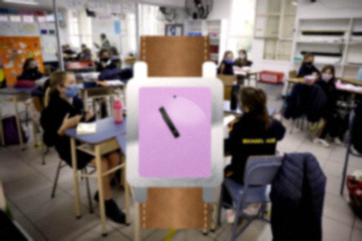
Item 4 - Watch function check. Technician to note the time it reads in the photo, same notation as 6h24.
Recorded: 10h55
